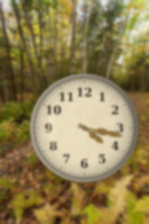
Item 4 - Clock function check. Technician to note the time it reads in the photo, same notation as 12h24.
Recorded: 4h17
